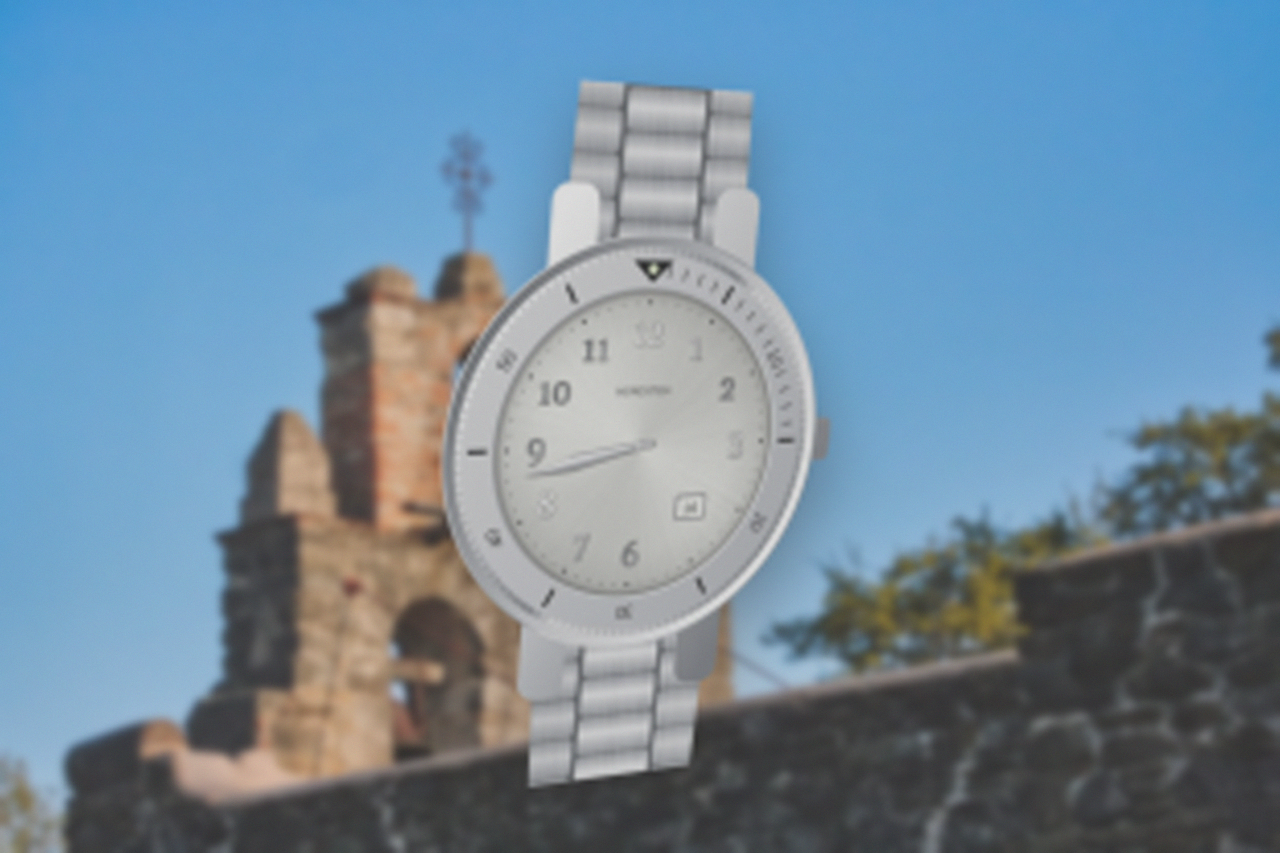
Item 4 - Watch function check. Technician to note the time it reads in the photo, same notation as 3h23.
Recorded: 8h43
